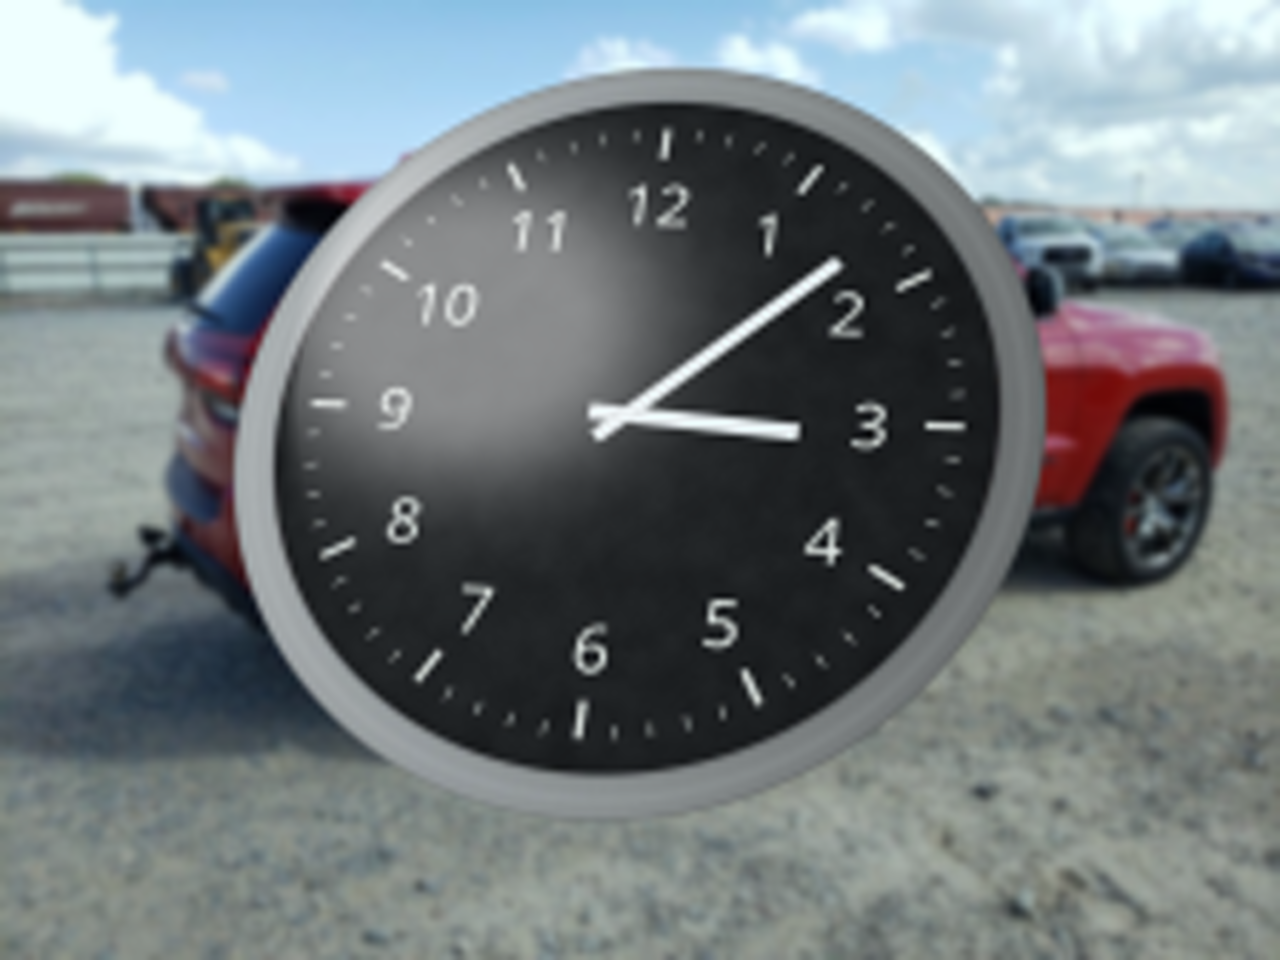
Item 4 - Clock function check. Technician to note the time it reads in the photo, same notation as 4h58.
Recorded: 3h08
